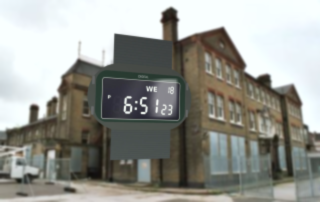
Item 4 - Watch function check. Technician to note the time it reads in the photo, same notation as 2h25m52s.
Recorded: 6h51m23s
